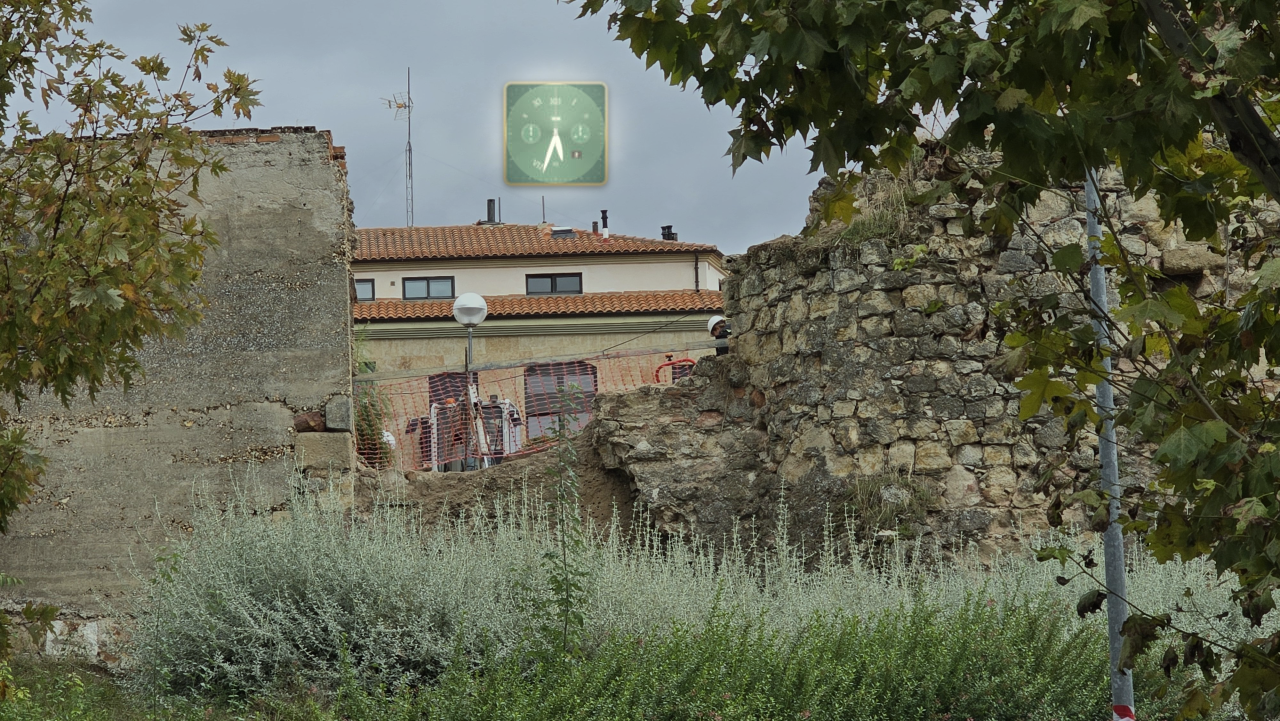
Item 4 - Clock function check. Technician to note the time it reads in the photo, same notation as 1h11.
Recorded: 5h33
